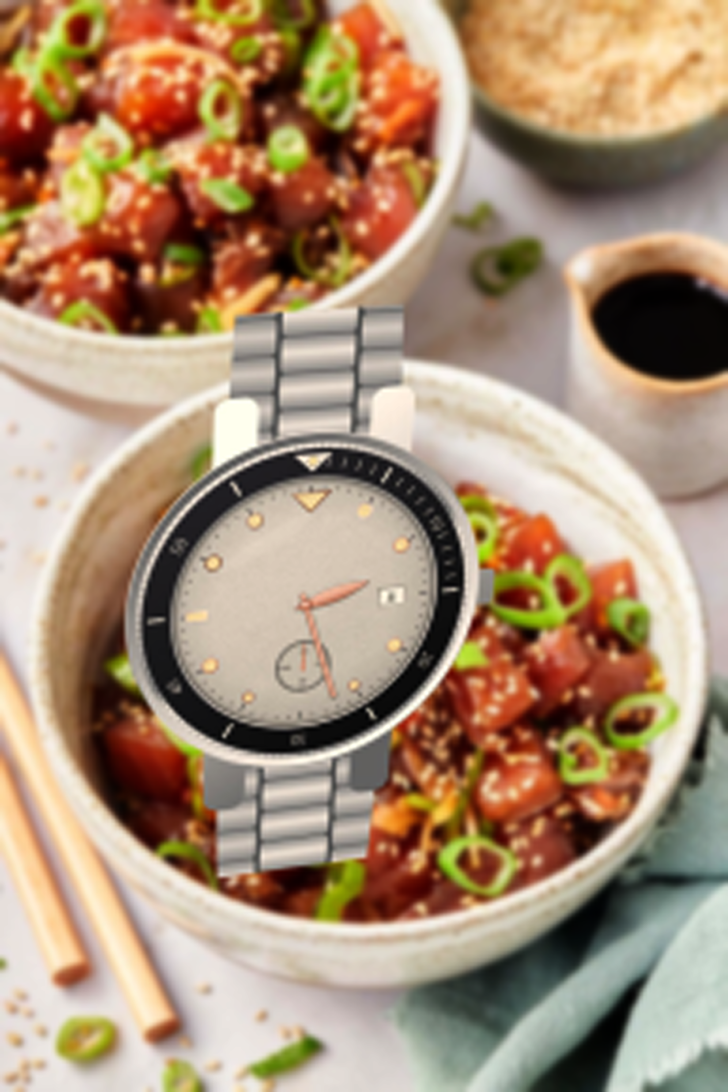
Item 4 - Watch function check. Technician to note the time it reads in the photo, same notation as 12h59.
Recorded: 2h27
